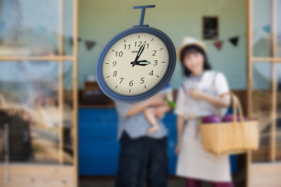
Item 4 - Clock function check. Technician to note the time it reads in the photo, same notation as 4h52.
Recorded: 3h03
